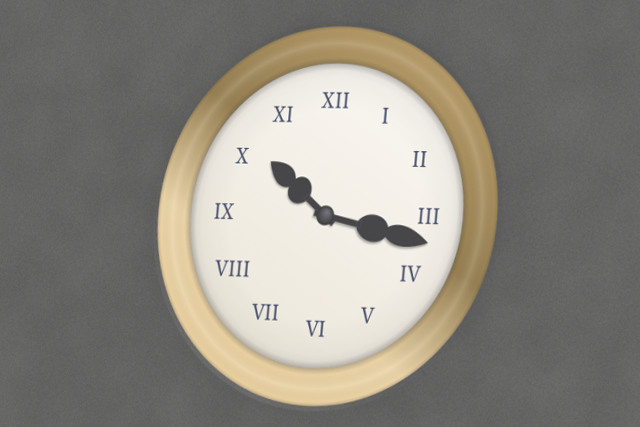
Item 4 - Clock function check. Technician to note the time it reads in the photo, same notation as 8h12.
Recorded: 10h17
